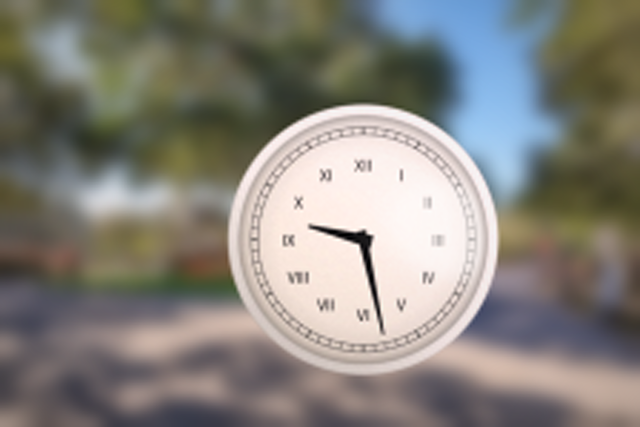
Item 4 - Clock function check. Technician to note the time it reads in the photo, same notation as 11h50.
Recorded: 9h28
